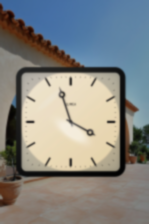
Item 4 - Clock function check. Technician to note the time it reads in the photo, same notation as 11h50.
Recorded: 3h57
